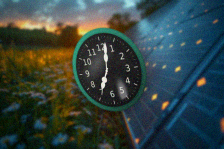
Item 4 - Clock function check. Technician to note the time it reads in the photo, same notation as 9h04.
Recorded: 7h02
